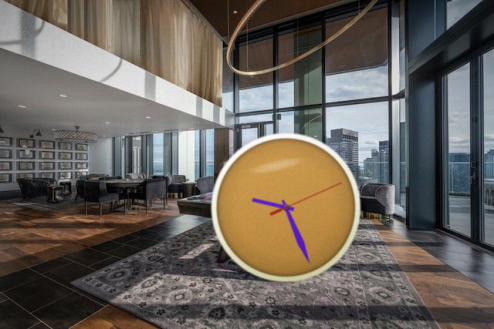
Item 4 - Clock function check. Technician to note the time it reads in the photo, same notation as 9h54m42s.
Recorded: 9h26m11s
